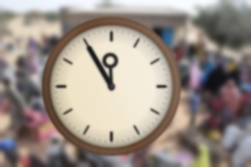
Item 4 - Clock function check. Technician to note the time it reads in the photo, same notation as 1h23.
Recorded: 11h55
